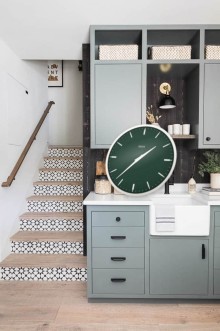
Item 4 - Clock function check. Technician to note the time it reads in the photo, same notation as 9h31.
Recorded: 1h37
